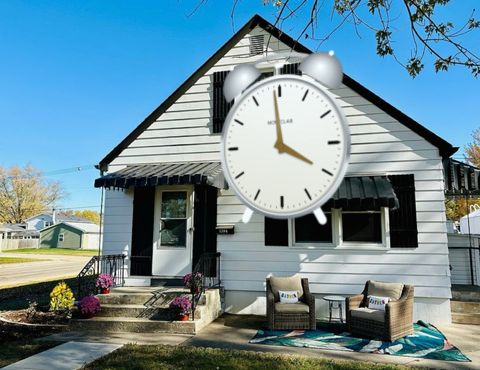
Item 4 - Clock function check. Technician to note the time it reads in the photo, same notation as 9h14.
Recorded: 3h59
